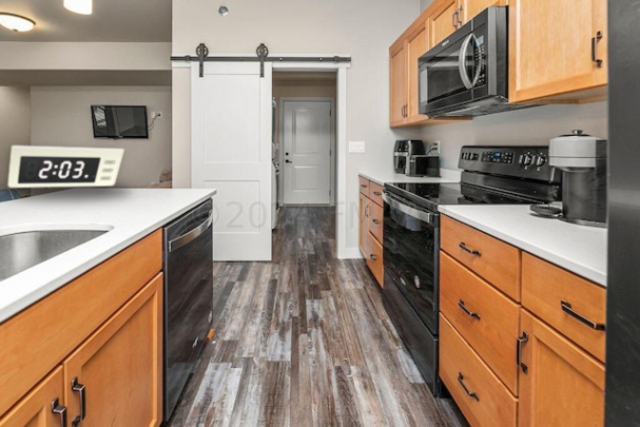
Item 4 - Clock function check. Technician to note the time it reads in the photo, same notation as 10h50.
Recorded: 2h03
